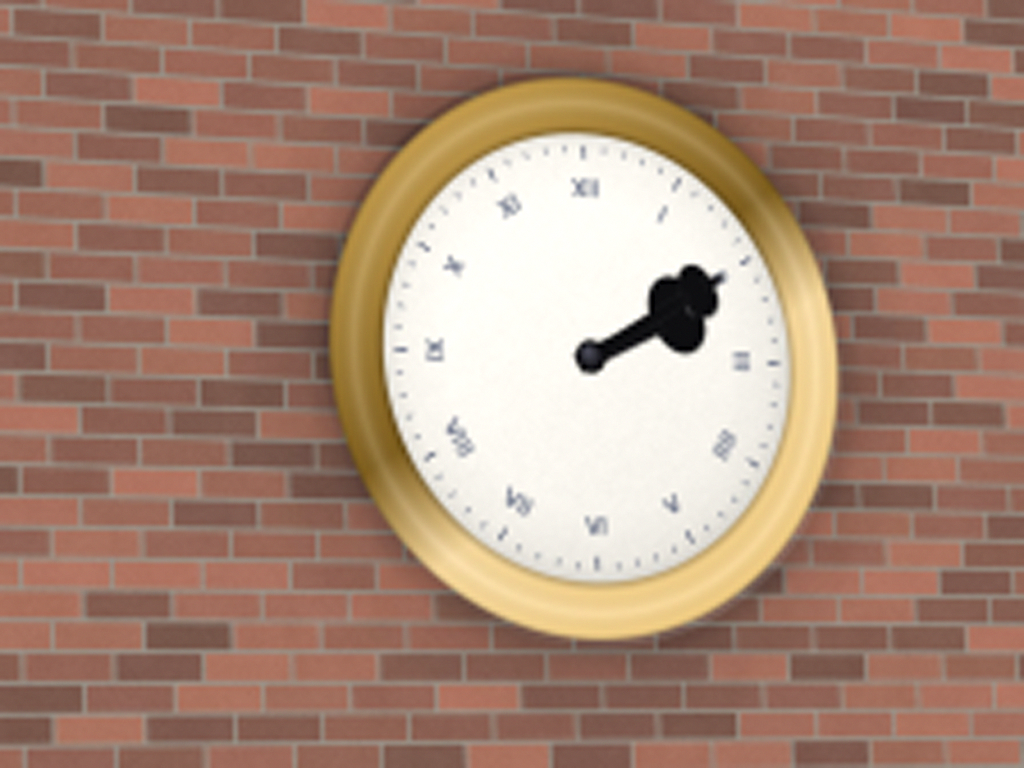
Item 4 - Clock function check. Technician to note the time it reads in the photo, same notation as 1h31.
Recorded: 2h10
